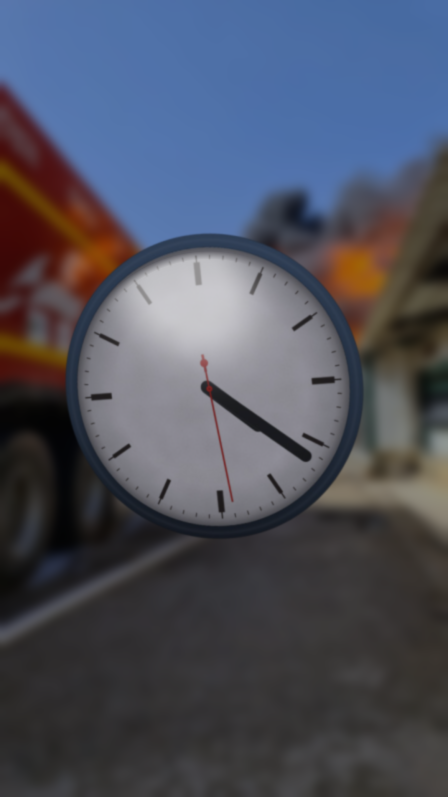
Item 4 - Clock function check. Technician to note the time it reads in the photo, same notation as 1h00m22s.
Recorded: 4h21m29s
